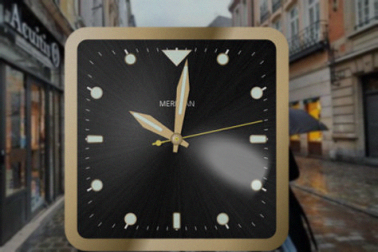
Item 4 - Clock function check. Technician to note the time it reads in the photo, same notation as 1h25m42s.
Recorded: 10h01m13s
